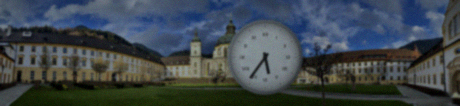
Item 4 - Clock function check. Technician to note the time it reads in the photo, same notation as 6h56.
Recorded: 5h36
